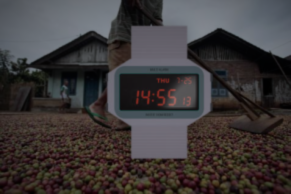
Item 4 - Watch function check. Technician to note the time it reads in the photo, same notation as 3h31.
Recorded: 14h55
